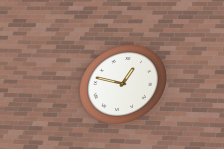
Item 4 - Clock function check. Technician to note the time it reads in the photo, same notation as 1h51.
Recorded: 12h47
